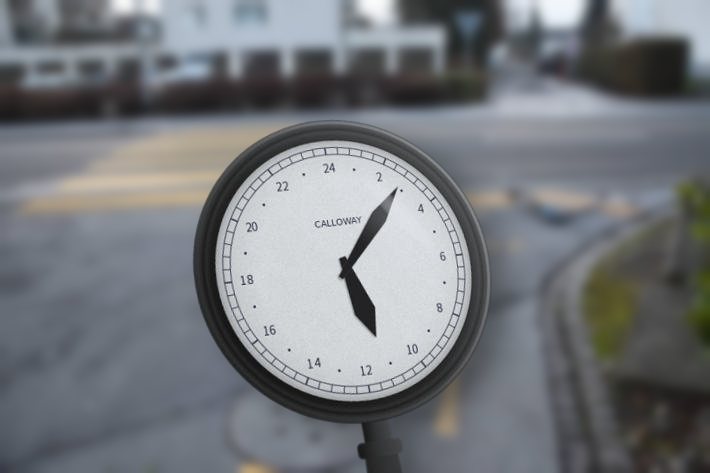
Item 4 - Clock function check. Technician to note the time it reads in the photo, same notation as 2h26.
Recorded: 11h07
